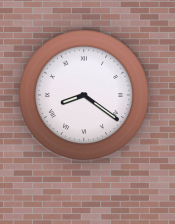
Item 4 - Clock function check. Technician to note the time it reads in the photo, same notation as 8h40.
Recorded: 8h21
